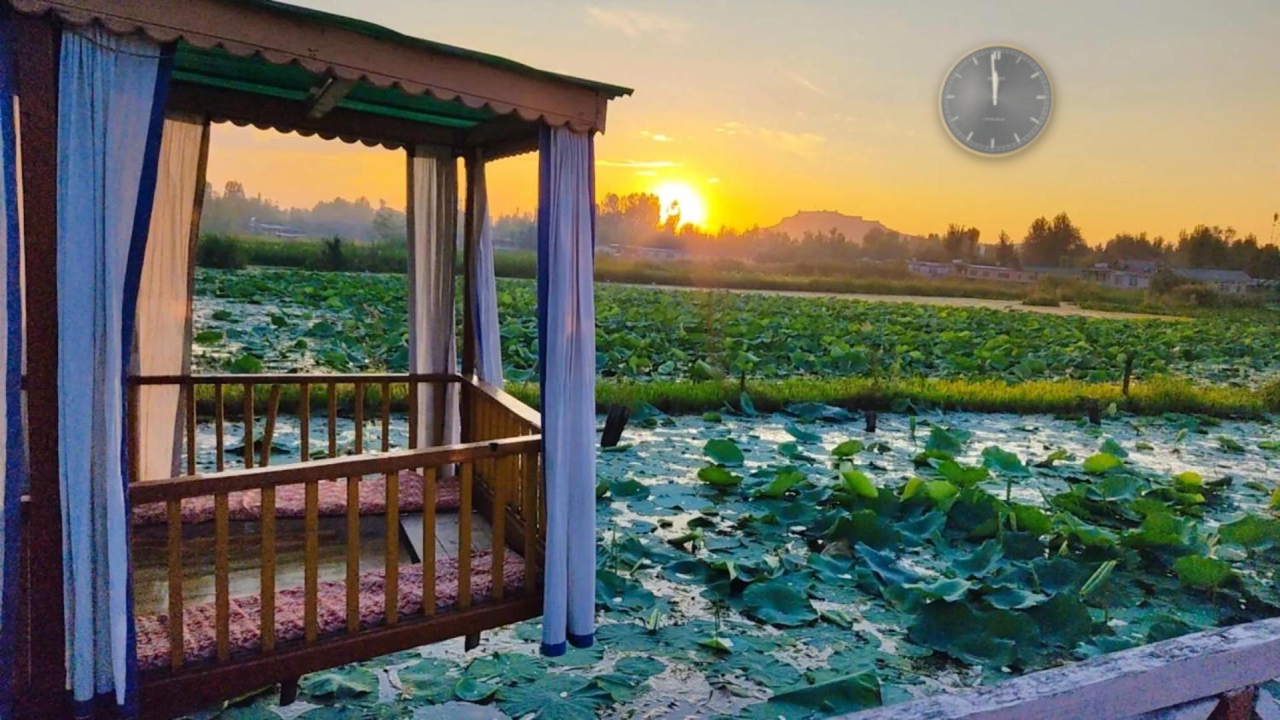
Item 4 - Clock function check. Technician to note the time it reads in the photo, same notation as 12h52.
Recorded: 11h59
